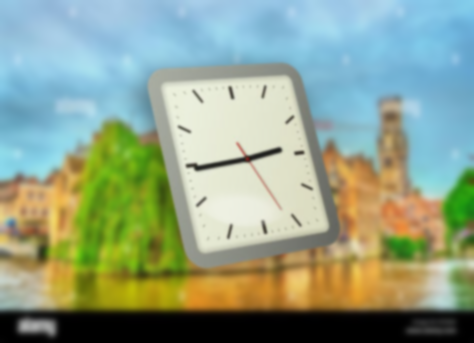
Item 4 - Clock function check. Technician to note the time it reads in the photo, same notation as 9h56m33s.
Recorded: 2h44m26s
